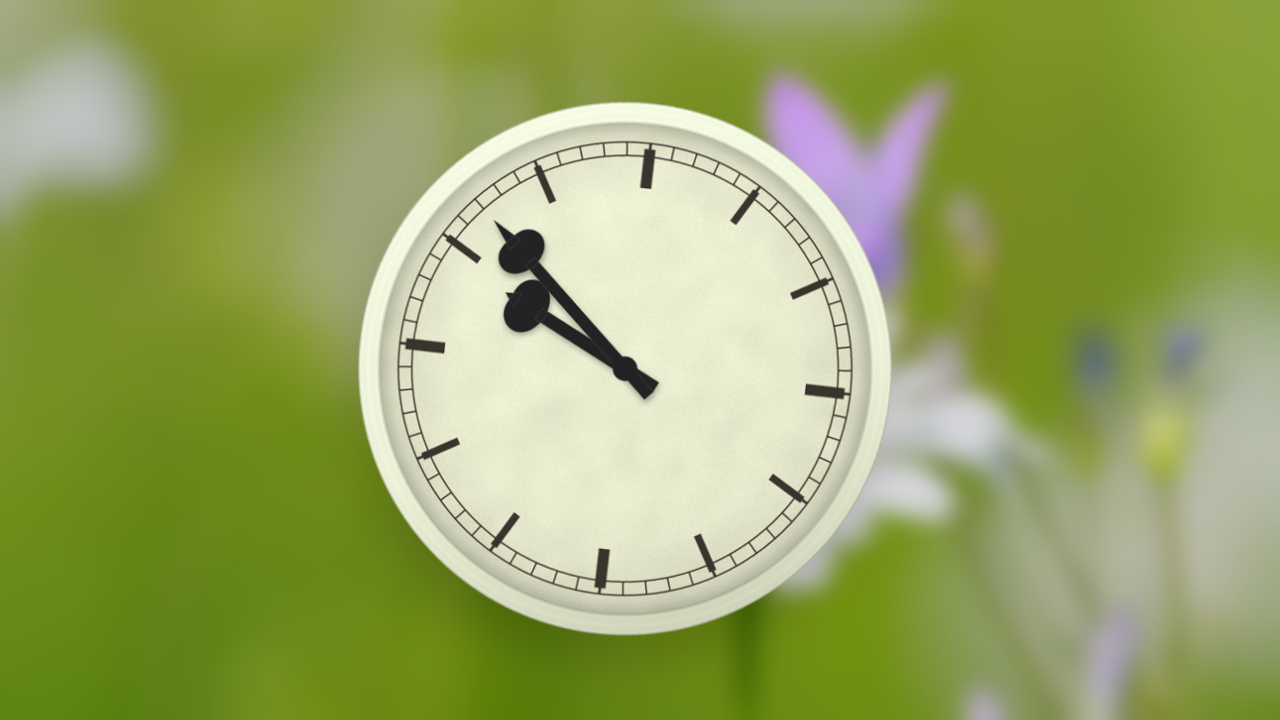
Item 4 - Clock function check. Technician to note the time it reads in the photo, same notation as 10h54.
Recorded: 9h52
